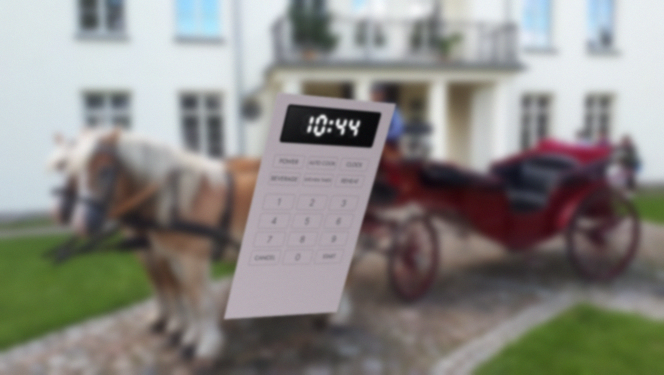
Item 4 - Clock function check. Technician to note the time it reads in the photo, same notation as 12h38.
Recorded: 10h44
